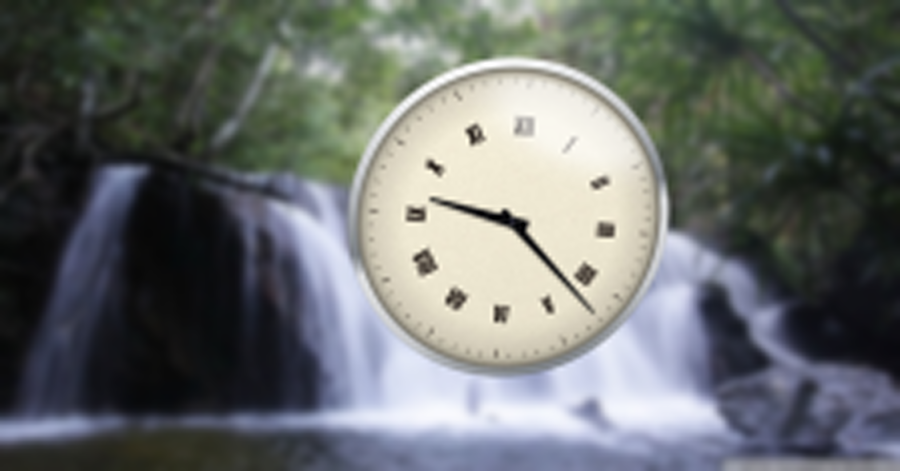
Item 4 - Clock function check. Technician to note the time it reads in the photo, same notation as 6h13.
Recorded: 9h22
